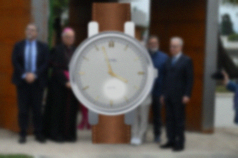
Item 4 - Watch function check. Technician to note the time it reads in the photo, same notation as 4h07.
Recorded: 3h57
